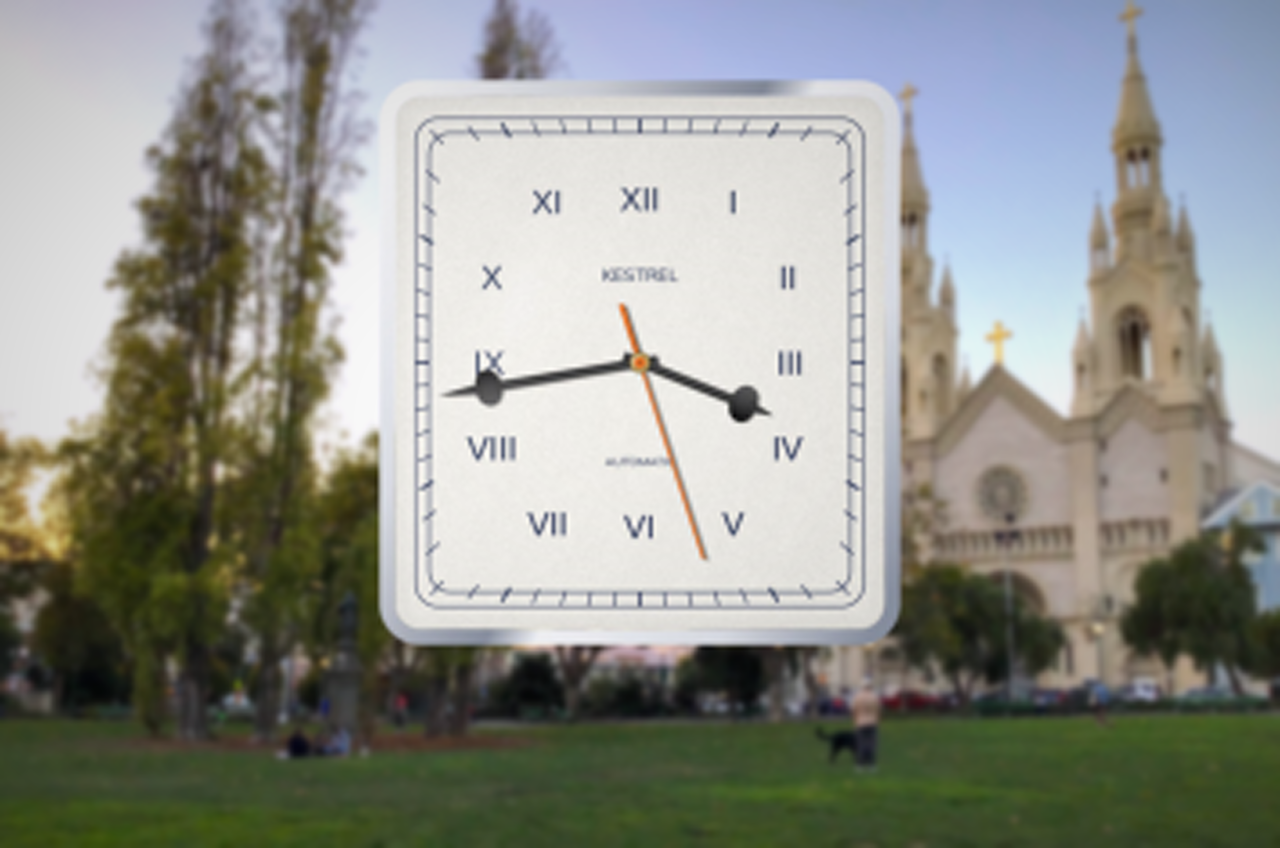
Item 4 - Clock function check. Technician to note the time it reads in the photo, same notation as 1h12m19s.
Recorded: 3h43m27s
